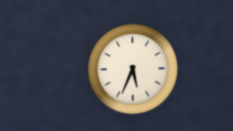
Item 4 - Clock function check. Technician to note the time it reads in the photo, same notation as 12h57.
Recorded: 5h34
